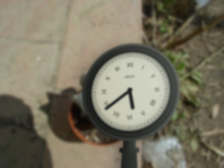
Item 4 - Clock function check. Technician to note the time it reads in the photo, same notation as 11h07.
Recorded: 5h39
